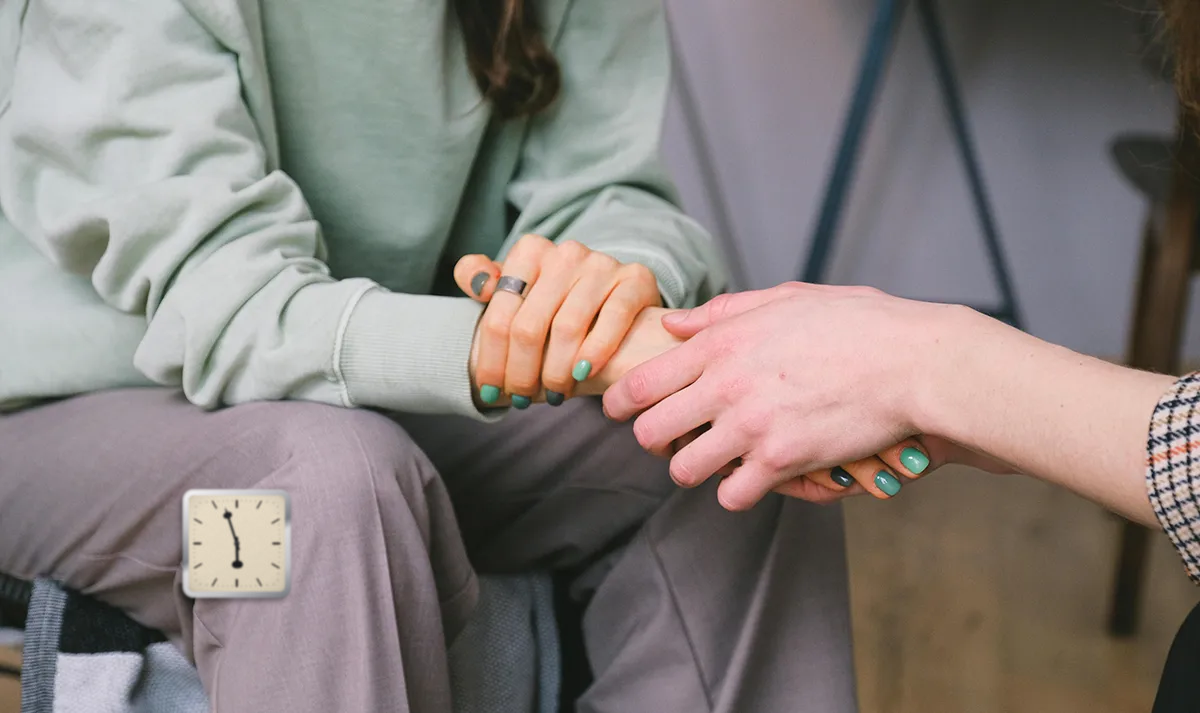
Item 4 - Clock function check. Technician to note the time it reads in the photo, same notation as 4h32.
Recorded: 5h57
